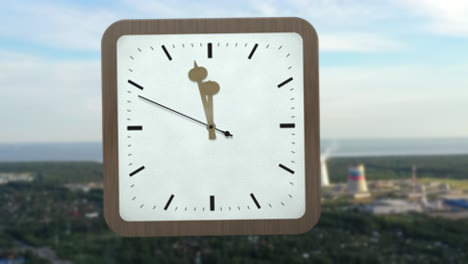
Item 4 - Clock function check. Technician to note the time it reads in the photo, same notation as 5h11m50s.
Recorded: 11h57m49s
